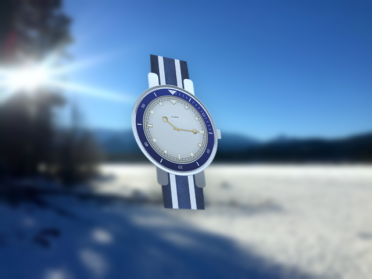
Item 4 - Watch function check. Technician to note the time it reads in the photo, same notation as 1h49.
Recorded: 10h15
